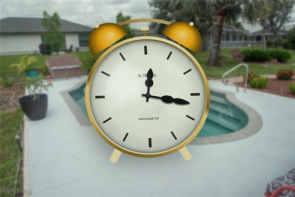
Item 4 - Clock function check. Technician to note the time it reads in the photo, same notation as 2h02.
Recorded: 12h17
